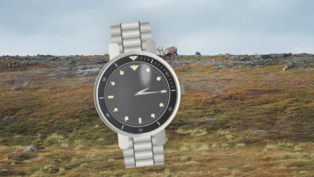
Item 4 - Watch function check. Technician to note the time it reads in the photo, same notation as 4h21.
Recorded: 2h15
